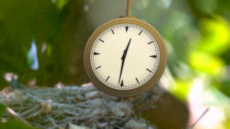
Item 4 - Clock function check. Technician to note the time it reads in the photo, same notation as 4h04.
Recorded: 12h31
